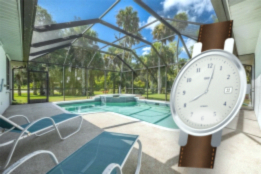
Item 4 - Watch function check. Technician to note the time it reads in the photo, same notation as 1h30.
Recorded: 8h02
